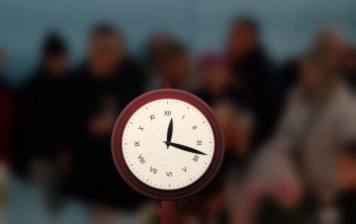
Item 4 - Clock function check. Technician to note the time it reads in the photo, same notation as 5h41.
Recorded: 12h18
